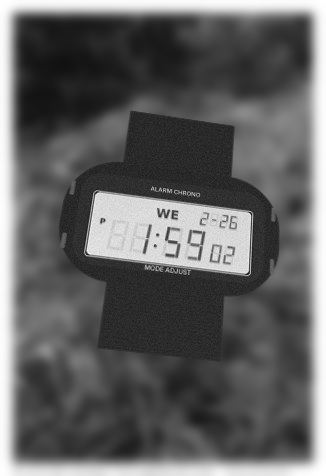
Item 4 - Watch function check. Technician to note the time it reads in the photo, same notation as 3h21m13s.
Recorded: 1h59m02s
